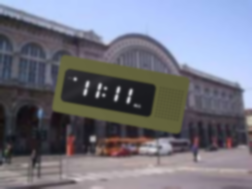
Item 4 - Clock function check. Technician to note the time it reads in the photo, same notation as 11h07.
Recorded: 11h11
